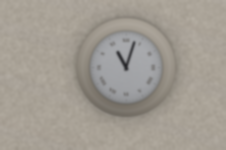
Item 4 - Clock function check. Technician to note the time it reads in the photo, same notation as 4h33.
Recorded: 11h03
